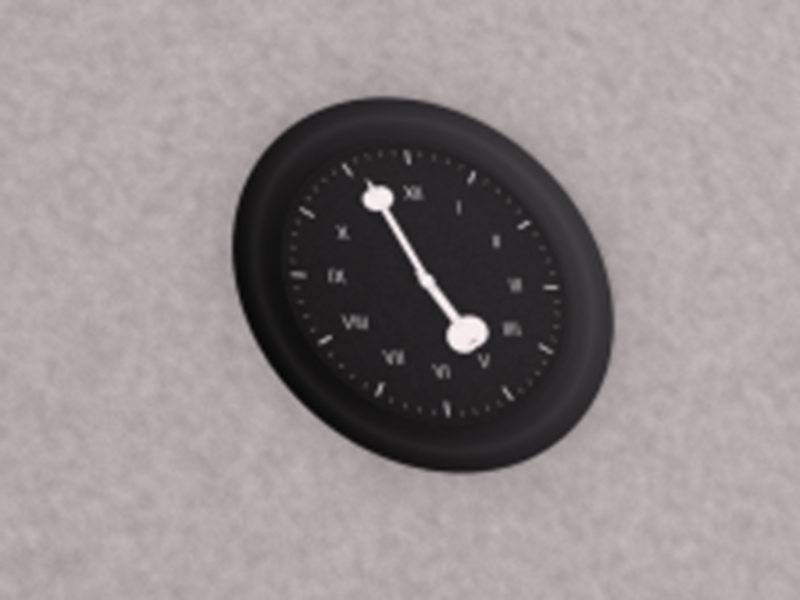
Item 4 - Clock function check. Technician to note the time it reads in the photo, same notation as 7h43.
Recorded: 4h56
